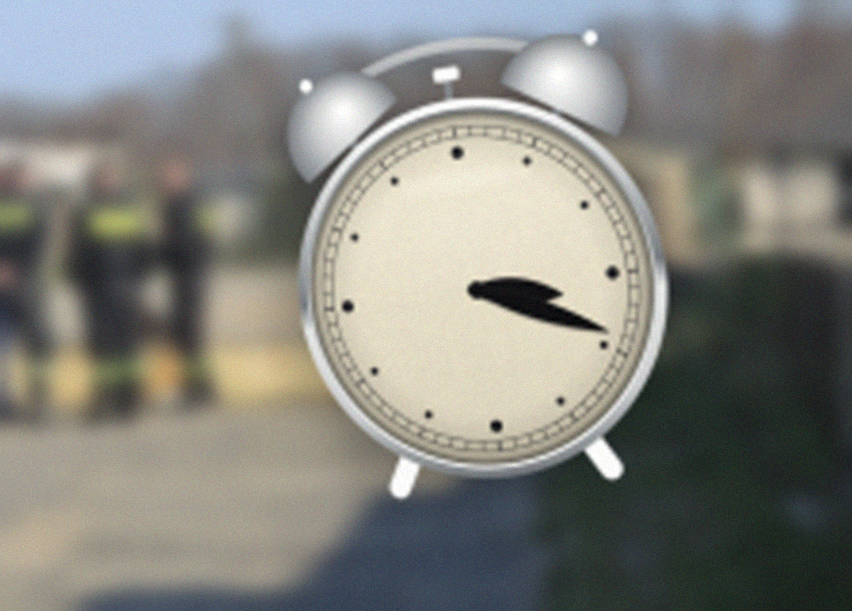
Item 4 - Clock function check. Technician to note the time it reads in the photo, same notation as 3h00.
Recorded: 3h19
